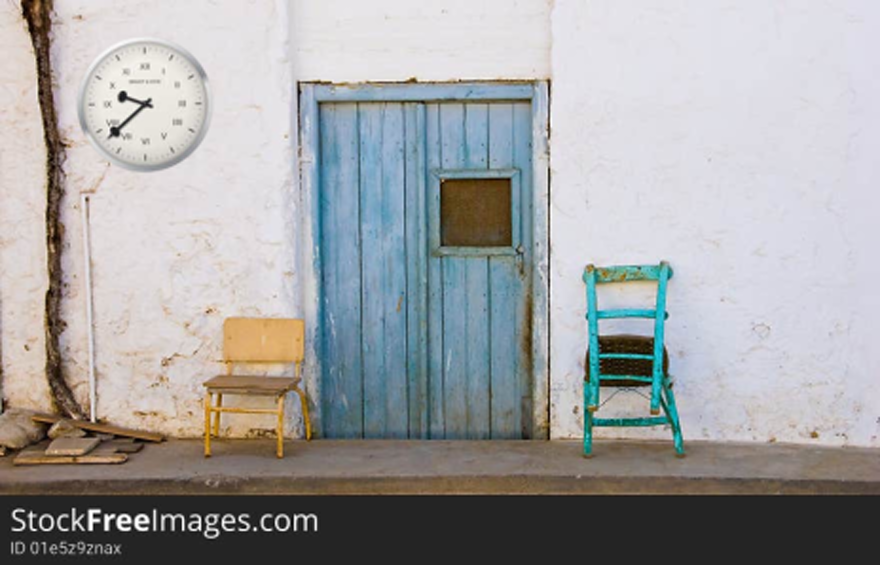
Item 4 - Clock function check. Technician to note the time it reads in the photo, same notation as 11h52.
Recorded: 9h38
